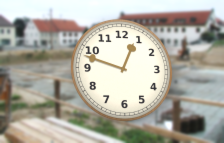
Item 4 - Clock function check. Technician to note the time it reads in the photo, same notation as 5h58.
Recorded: 12h48
